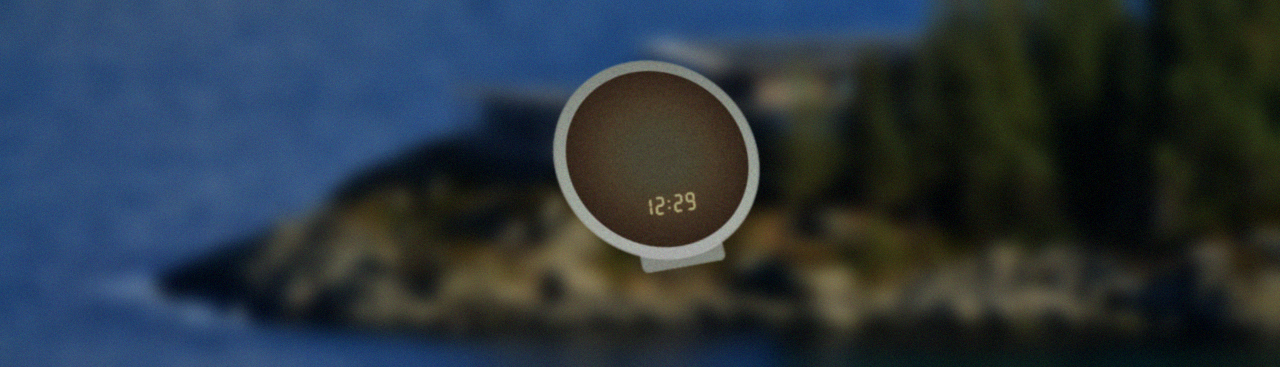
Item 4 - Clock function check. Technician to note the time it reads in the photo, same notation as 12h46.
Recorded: 12h29
